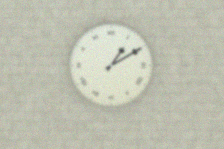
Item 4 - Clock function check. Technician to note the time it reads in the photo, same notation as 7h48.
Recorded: 1h10
